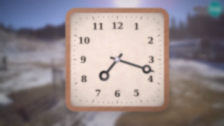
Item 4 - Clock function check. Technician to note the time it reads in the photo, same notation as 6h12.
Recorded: 7h18
